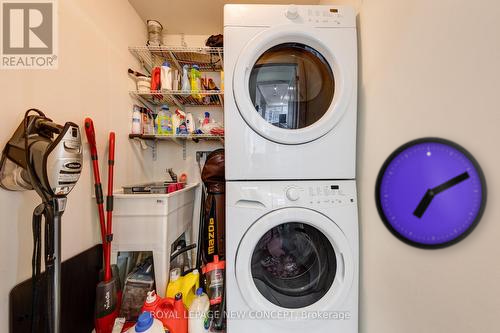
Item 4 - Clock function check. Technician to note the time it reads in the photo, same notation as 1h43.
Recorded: 7h11
